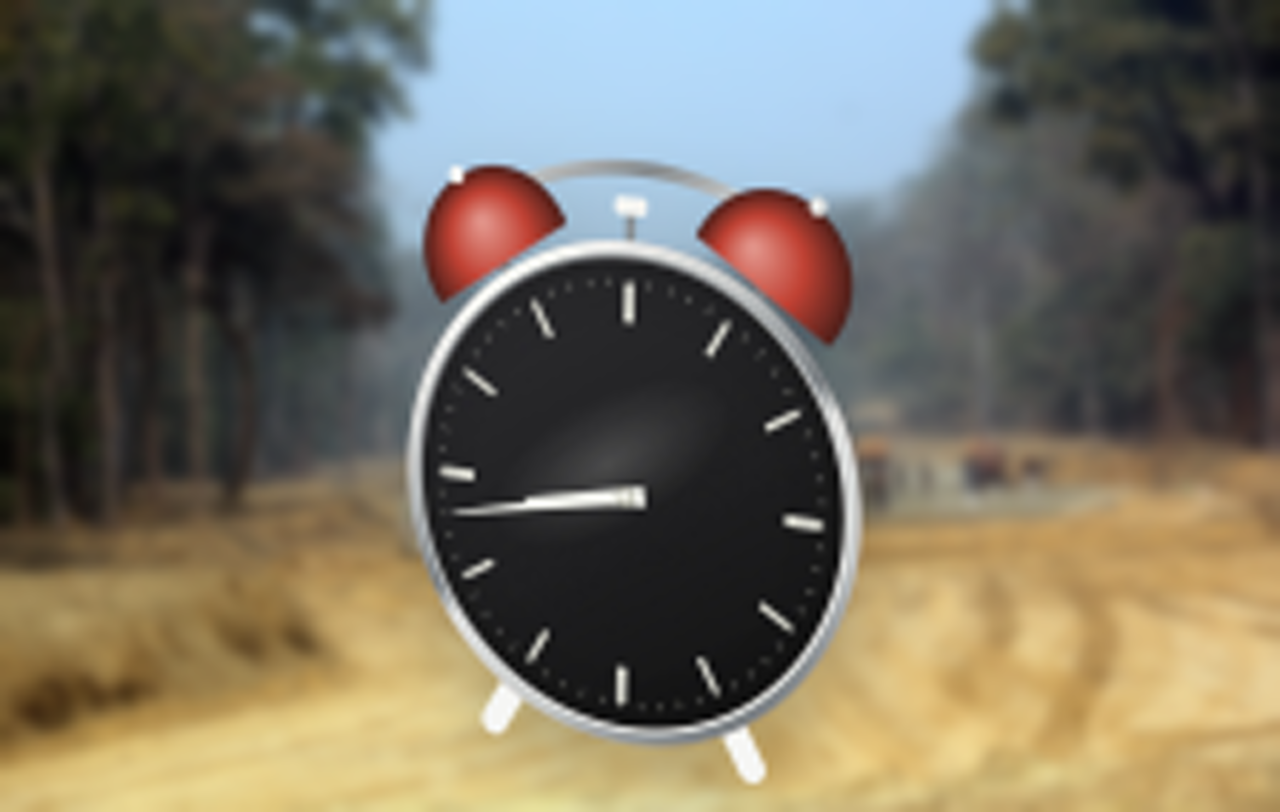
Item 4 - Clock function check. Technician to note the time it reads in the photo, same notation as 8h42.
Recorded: 8h43
